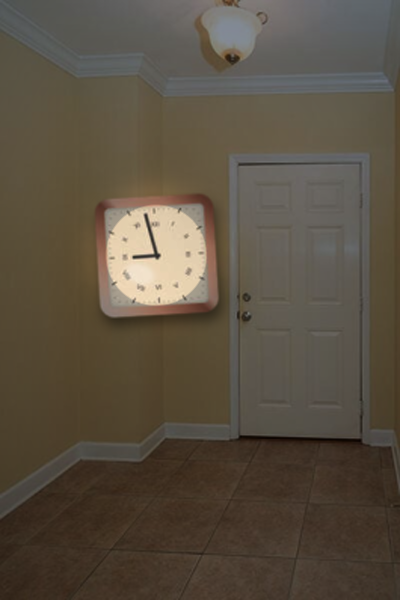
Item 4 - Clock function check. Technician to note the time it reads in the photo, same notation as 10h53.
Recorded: 8h58
